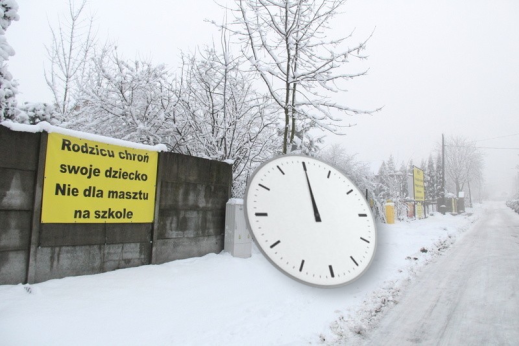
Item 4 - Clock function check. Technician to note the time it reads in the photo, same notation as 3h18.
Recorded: 12h00
